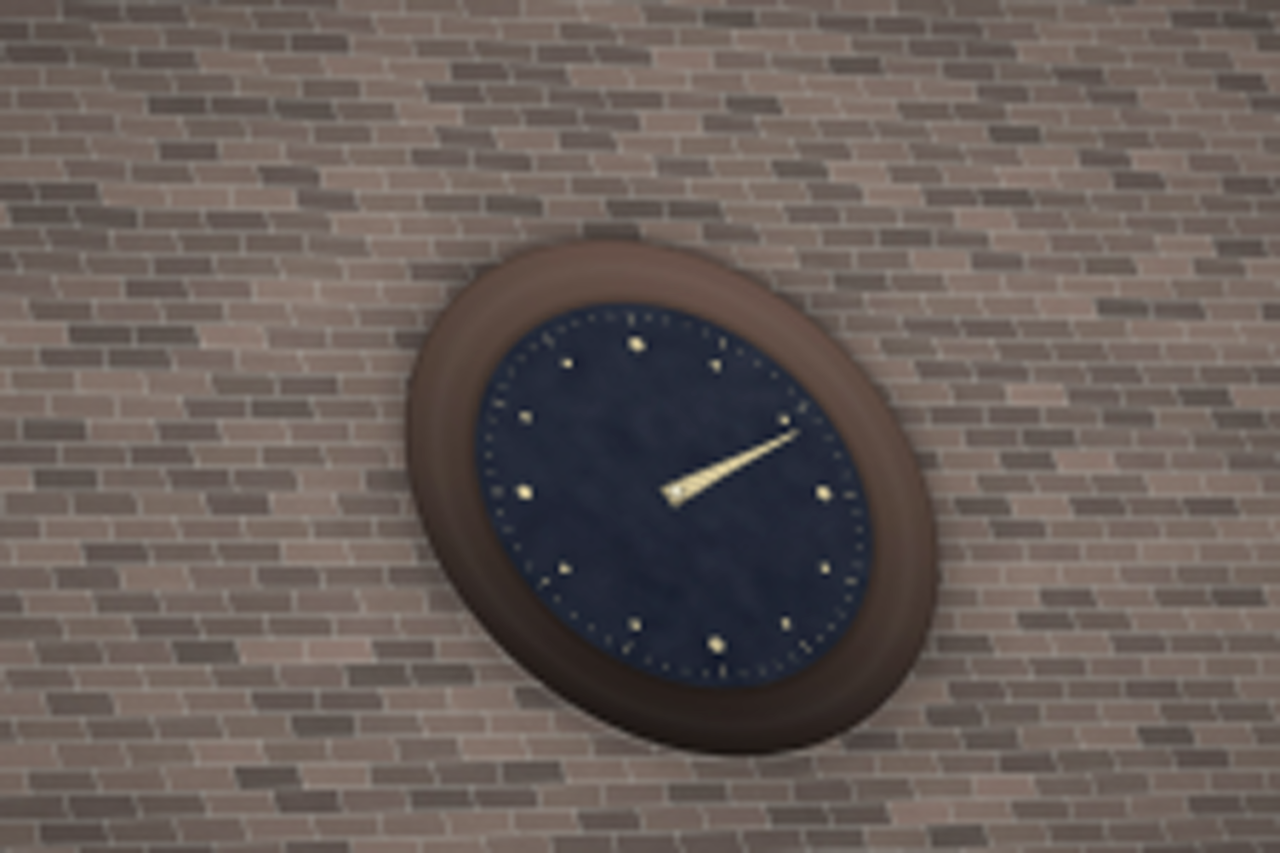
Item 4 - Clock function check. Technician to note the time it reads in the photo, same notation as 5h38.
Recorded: 2h11
